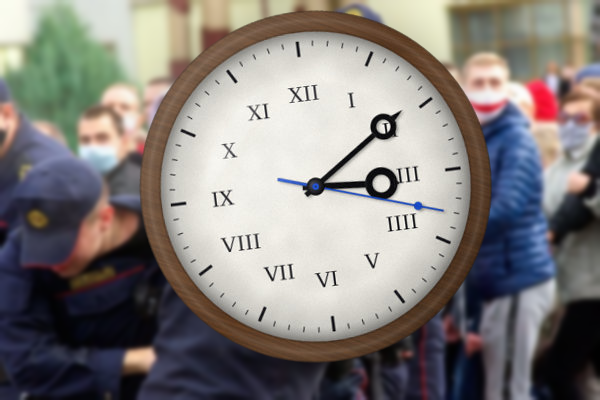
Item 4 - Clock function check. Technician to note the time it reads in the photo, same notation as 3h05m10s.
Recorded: 3h09m18s
